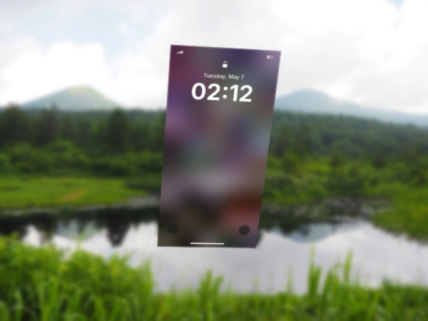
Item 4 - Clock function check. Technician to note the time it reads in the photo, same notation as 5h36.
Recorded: 2h12
